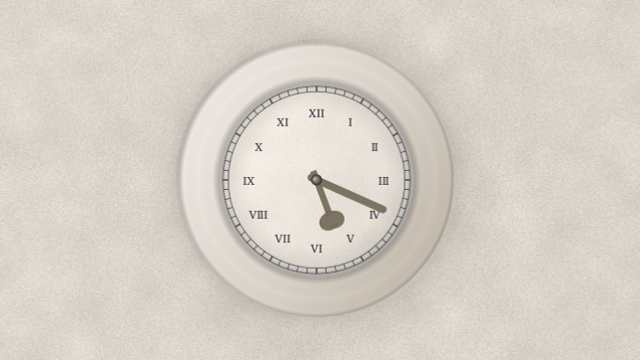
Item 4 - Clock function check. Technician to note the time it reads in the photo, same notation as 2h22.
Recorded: 5h19
